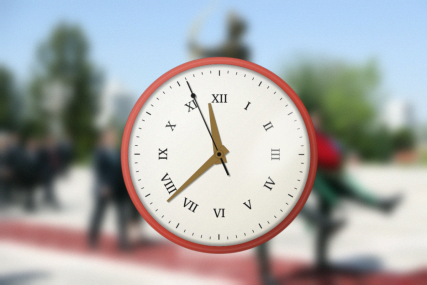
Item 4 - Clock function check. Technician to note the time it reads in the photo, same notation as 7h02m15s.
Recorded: 11h37m56s
